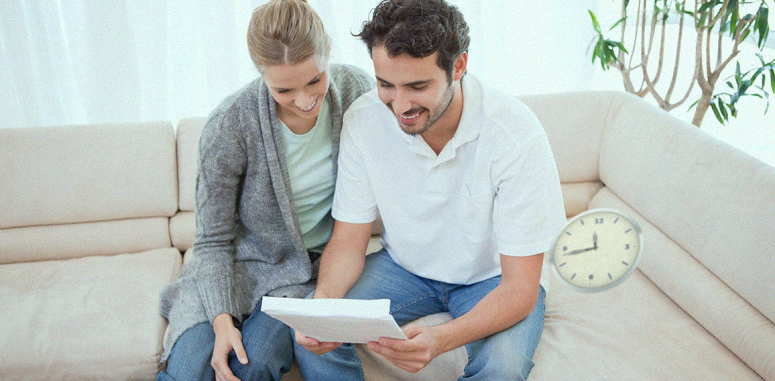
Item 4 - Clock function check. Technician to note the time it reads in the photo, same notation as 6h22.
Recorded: 11h43
